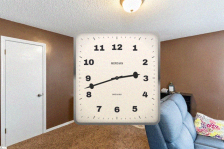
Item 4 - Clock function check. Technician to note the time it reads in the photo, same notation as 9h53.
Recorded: 2h42
